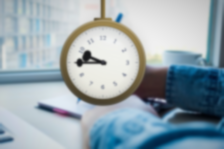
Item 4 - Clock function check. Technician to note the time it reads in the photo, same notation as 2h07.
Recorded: 9h45
